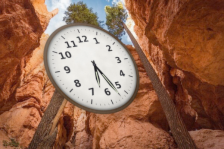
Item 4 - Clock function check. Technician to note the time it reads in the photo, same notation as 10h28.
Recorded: 6h27
